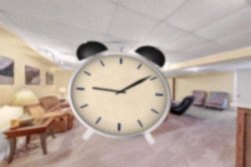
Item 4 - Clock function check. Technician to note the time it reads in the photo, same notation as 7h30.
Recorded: 9h09
